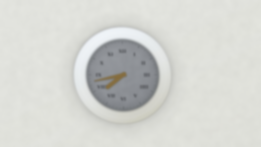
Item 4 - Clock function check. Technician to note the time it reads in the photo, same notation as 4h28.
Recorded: 7h43
